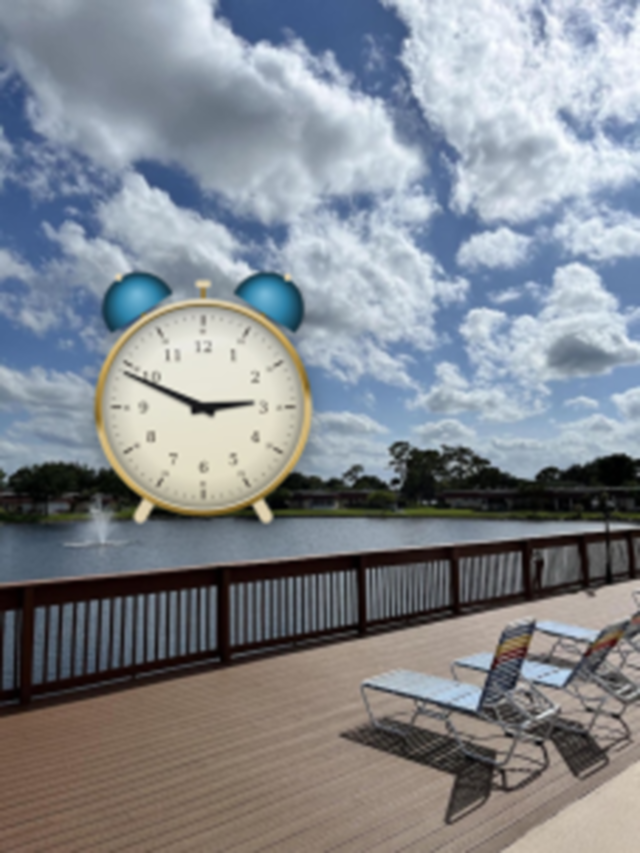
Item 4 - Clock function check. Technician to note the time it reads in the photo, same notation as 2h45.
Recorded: 2h49
